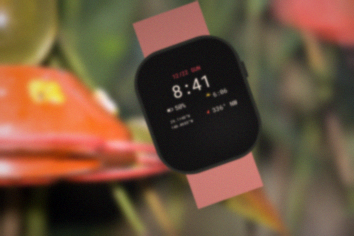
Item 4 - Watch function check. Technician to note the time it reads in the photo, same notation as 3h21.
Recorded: 8h41
